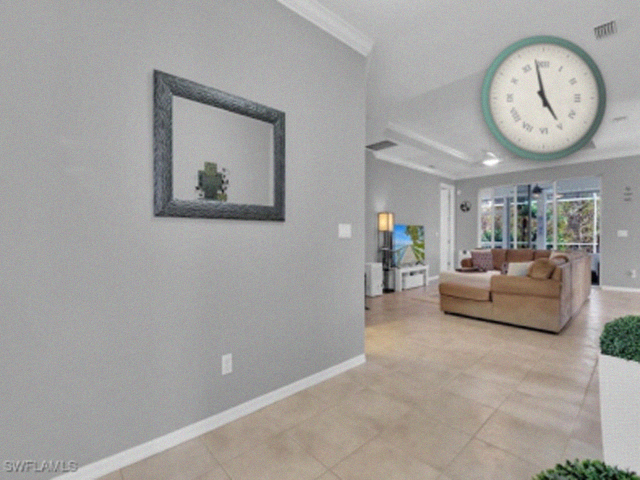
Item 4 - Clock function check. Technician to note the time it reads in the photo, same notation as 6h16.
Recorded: 4h58
